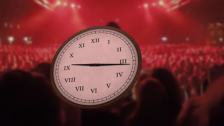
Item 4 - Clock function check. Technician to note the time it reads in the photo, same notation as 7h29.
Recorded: 9h16
